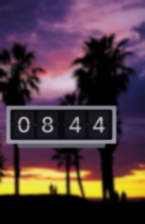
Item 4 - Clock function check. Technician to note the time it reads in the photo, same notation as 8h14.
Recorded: 8h44
